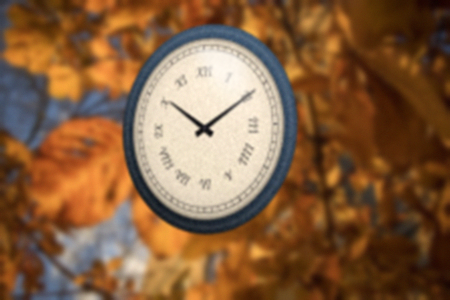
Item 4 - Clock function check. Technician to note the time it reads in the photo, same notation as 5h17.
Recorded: 10h10
